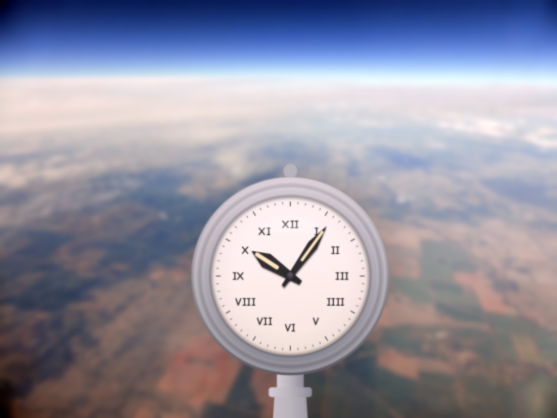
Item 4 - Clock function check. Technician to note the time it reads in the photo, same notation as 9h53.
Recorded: 10h06
